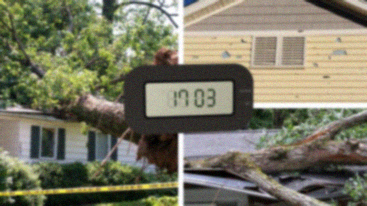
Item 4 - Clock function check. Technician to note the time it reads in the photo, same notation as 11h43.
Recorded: 17h03
